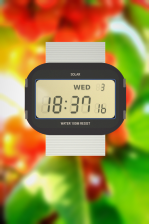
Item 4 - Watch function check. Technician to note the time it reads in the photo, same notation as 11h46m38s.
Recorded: 18h37m16s
